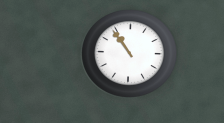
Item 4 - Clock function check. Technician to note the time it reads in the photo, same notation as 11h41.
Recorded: 10h54
